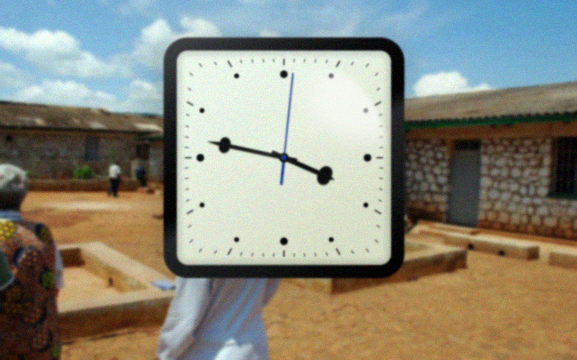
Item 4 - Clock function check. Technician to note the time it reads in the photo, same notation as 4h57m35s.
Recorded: 3h47m01s
